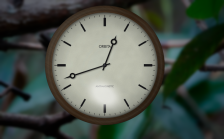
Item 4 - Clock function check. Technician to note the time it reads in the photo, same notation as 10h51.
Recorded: 12h42
